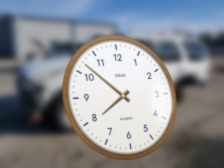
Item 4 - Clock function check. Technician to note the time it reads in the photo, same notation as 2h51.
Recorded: 7h52
